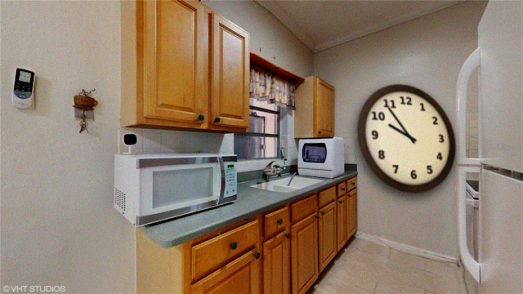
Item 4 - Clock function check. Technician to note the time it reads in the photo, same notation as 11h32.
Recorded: 9h54
